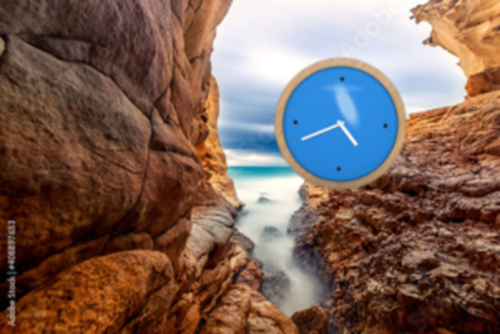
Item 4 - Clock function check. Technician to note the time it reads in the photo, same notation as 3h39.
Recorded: 4h41
